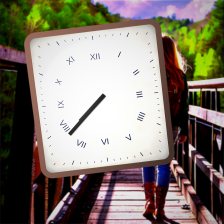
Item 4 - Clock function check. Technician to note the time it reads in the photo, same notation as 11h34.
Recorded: 7h38
